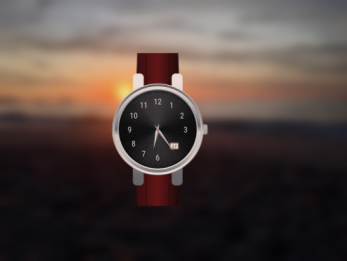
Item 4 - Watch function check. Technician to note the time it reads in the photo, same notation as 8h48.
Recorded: 6h24
